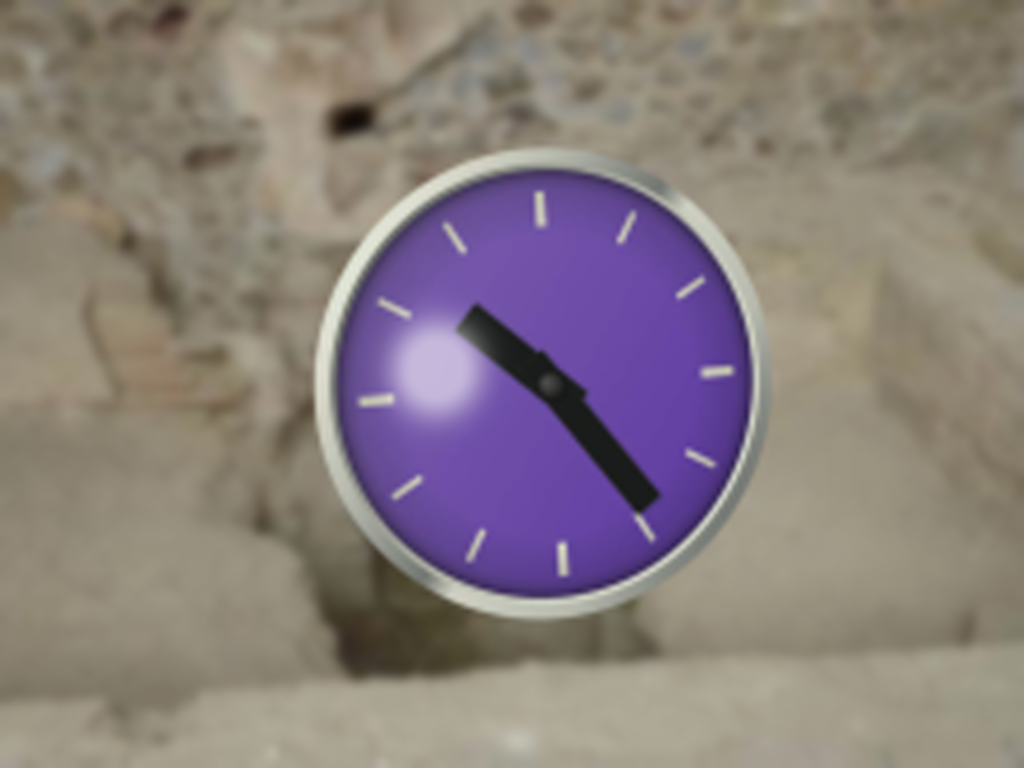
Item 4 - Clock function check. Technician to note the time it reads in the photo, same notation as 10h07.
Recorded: 10h24
